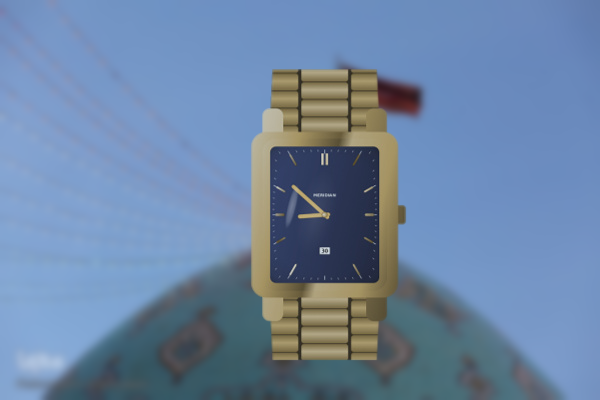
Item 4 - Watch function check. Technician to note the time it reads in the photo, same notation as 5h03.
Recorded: 8h52
